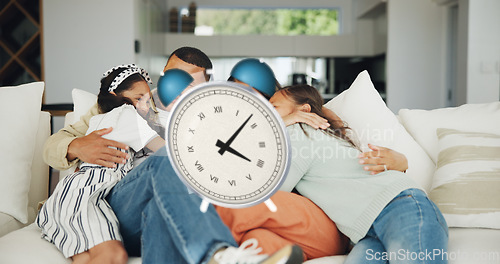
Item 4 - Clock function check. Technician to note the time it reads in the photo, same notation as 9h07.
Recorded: 4h08
